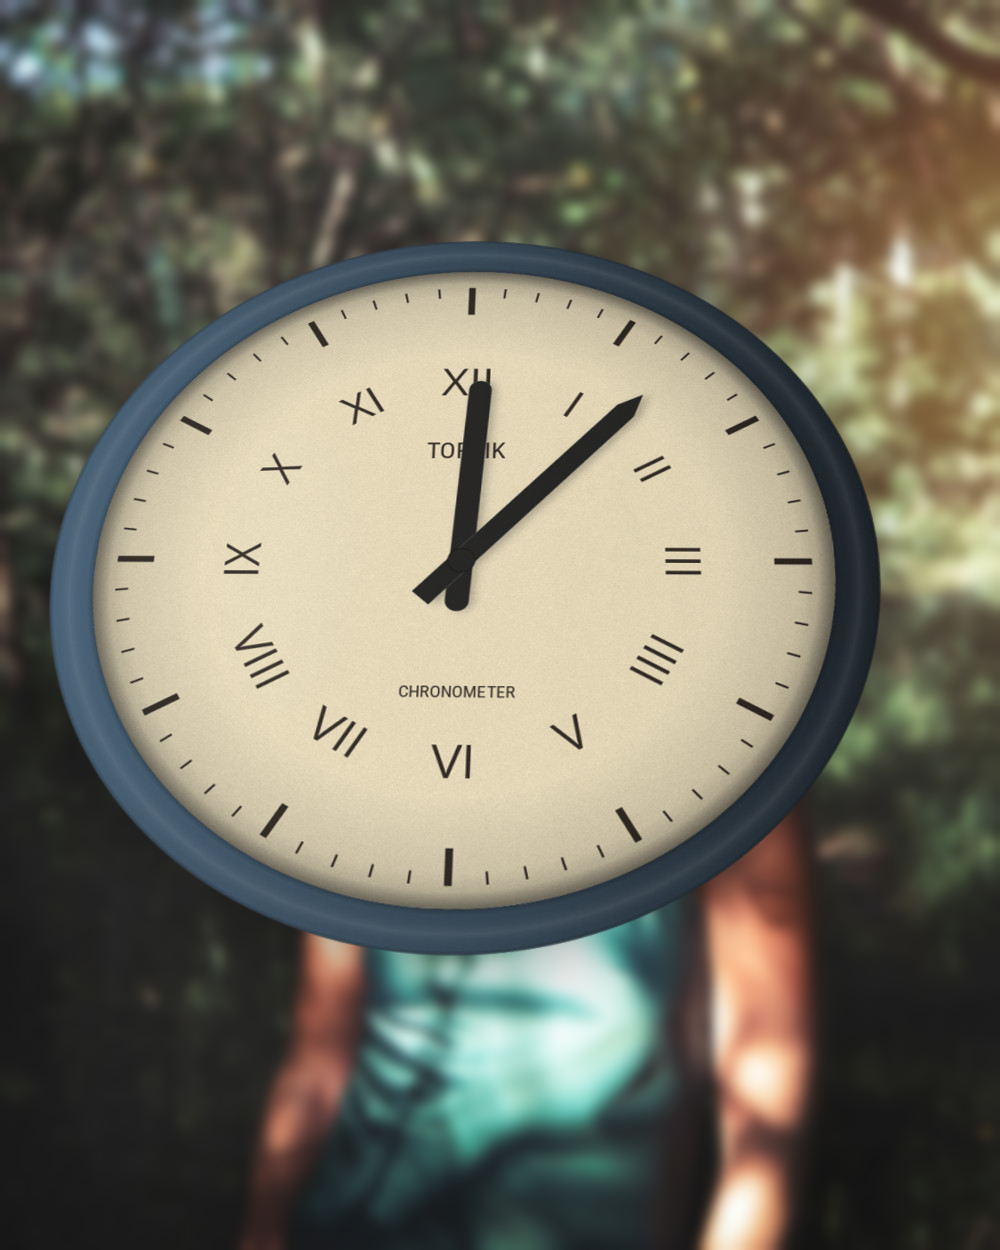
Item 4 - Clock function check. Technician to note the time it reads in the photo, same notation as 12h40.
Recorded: 12h07
